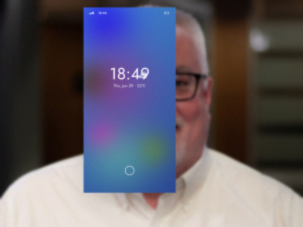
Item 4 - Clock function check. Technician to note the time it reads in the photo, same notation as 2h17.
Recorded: 18h49
